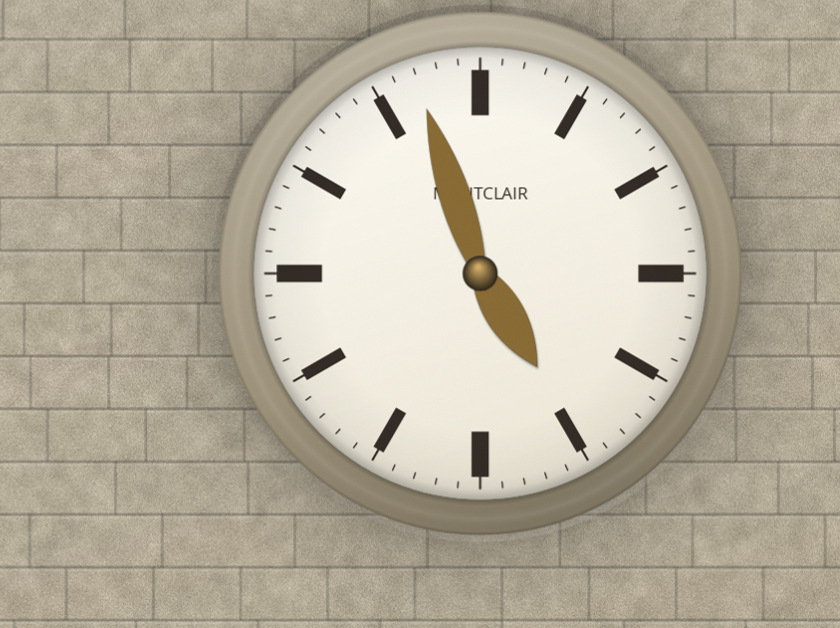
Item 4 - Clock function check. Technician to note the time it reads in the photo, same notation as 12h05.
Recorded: 4h57
